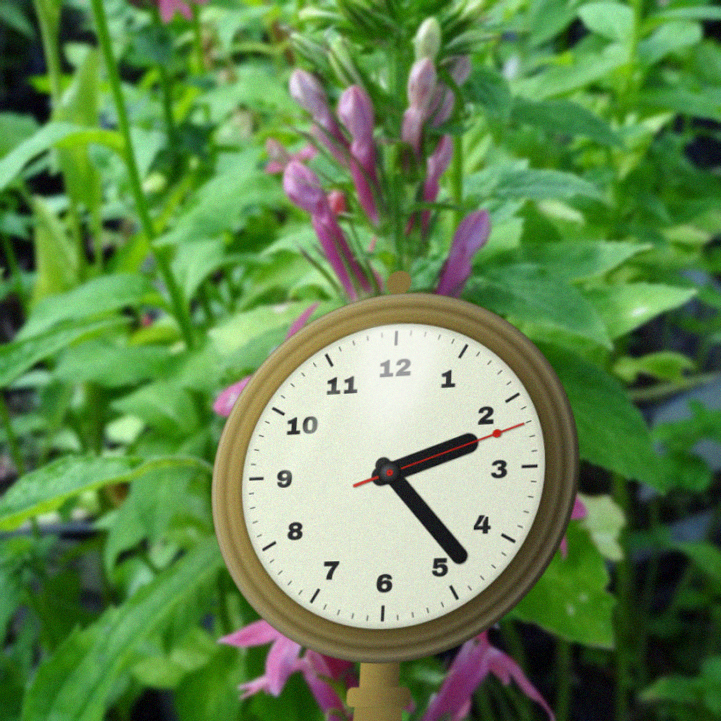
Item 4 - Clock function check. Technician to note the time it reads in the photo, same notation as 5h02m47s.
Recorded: 2h23m12s
